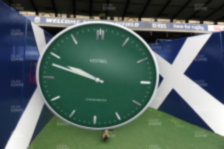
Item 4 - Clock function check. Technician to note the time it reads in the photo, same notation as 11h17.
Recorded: 9h48
